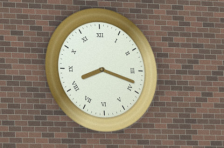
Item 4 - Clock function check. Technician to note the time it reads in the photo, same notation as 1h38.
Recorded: 8h18
